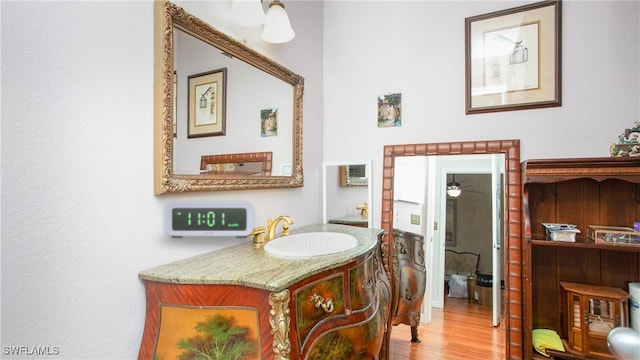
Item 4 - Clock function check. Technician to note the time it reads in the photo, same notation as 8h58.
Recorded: 11h01
